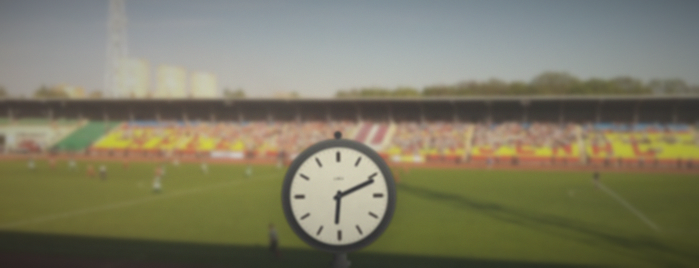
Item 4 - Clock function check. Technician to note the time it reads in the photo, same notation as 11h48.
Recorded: 6h11
